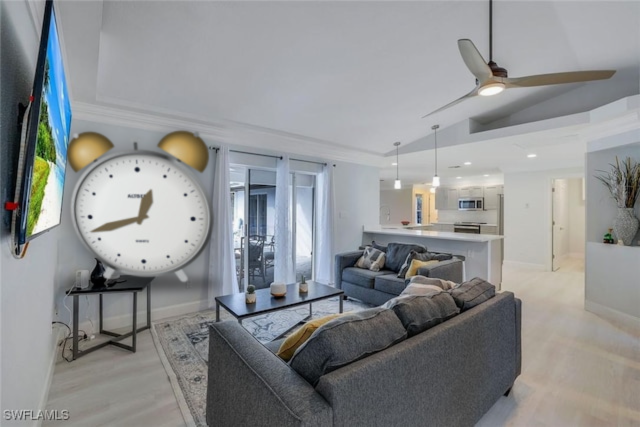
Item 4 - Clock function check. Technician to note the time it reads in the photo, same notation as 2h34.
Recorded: 12h42
